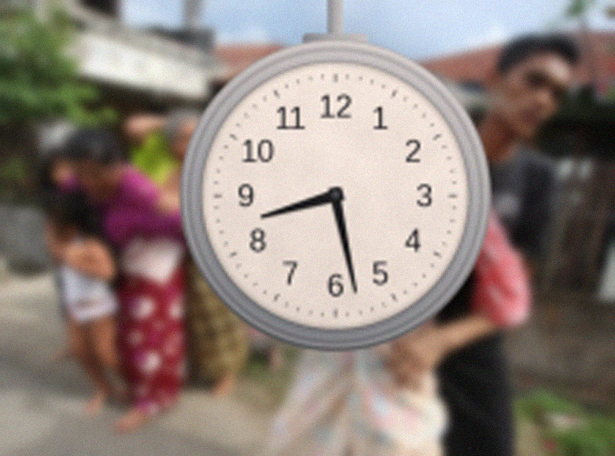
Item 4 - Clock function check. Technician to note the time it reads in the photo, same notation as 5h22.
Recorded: 8h28
